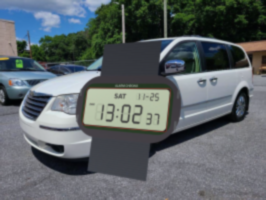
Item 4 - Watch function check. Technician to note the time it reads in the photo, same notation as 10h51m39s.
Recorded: 13h02m37s
